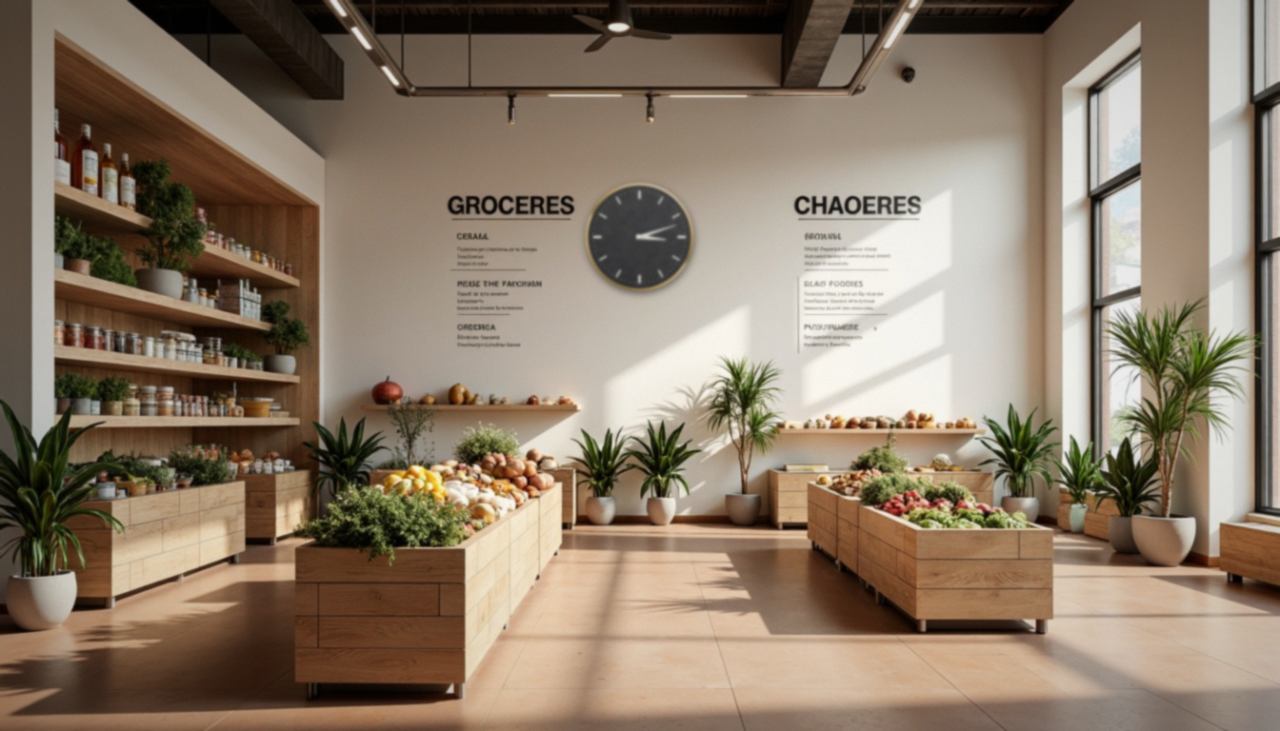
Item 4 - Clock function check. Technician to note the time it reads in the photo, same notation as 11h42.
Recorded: 3h12
